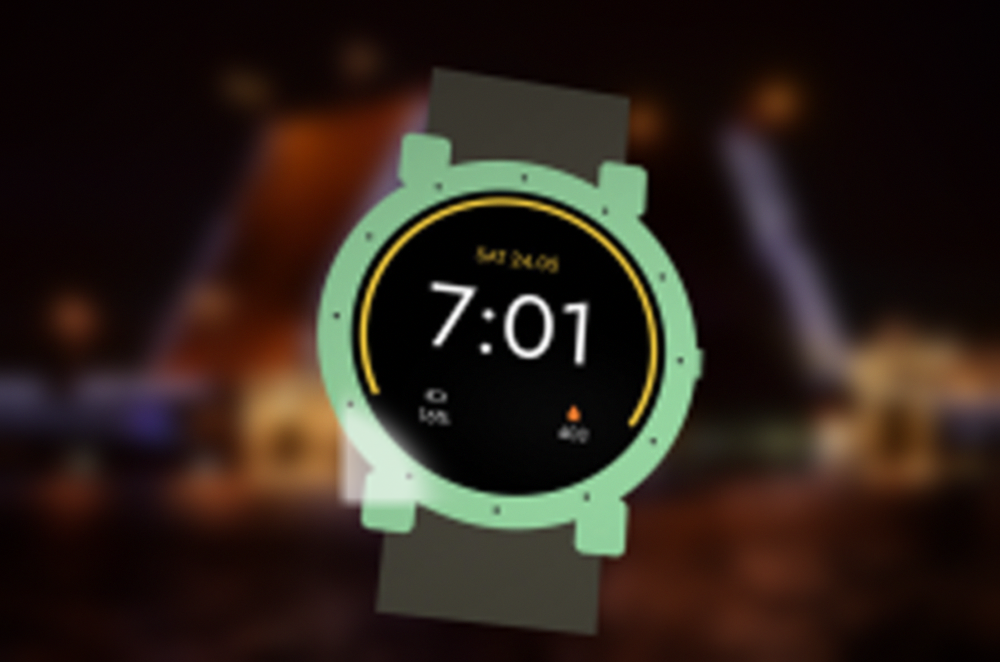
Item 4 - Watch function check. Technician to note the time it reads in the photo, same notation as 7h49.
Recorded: 7h01
